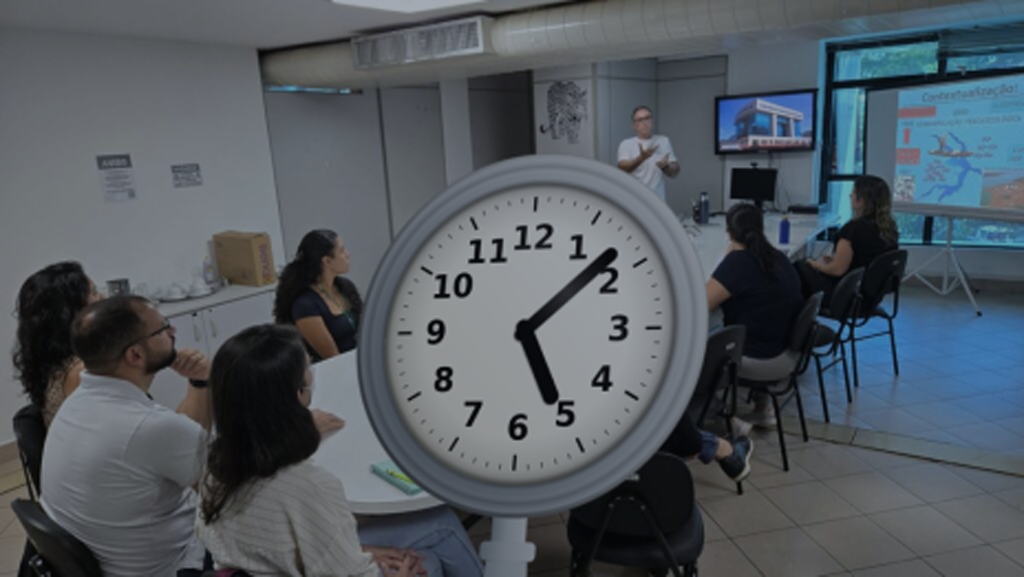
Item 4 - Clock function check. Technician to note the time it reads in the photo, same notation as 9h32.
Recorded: 5h08
